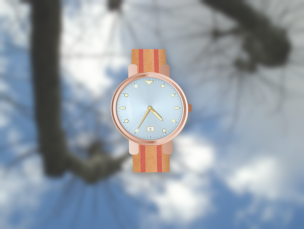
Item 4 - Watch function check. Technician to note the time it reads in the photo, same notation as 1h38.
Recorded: 4h35
